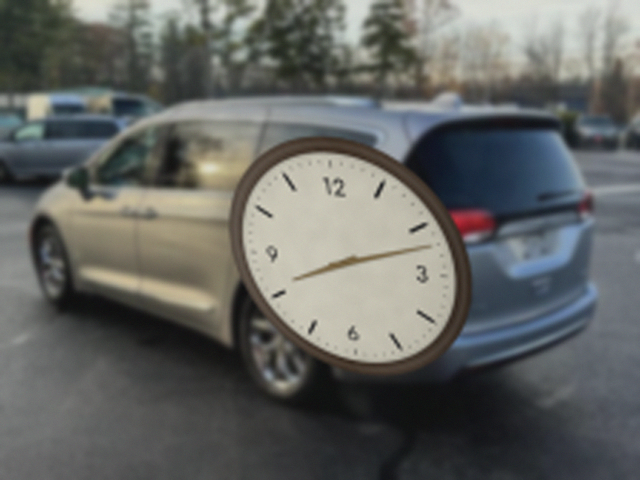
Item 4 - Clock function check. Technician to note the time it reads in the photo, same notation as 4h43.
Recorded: 8h12
